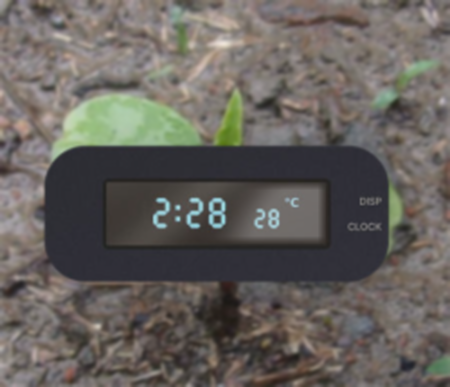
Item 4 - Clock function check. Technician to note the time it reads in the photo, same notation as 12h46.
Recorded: 2h28
